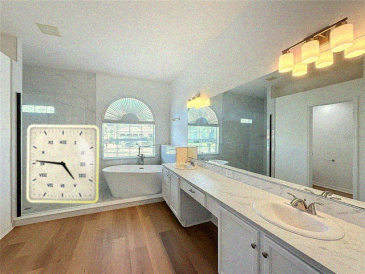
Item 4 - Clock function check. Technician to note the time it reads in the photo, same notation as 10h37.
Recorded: 4h46
